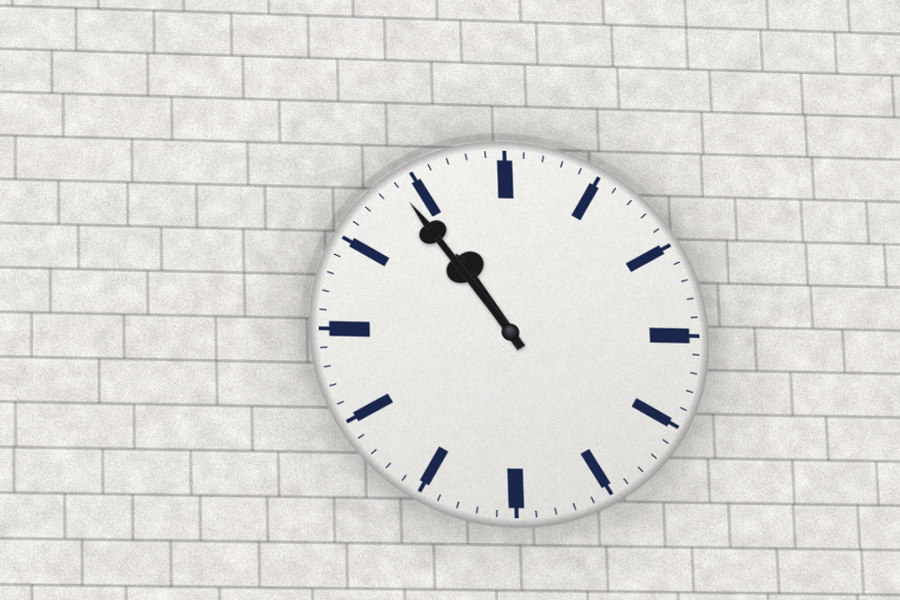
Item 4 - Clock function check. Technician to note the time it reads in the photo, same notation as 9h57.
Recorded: 10h54
